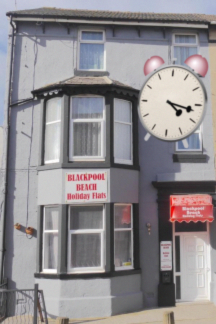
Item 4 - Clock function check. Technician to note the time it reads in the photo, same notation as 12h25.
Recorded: 4h17
